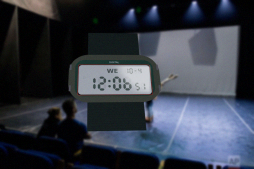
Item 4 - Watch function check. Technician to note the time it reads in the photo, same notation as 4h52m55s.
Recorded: 12h06m51s
